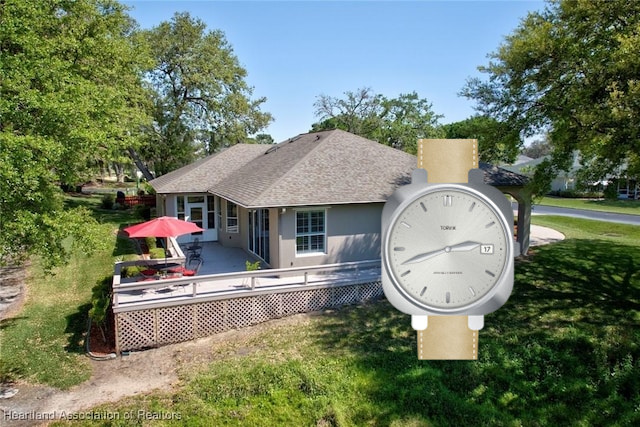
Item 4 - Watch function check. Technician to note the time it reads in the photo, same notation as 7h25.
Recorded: 2h42
